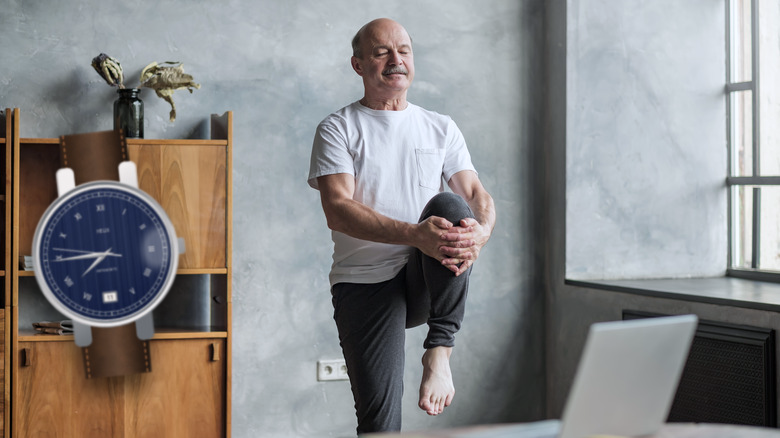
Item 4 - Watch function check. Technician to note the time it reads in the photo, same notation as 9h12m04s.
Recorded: 7h44m47s
